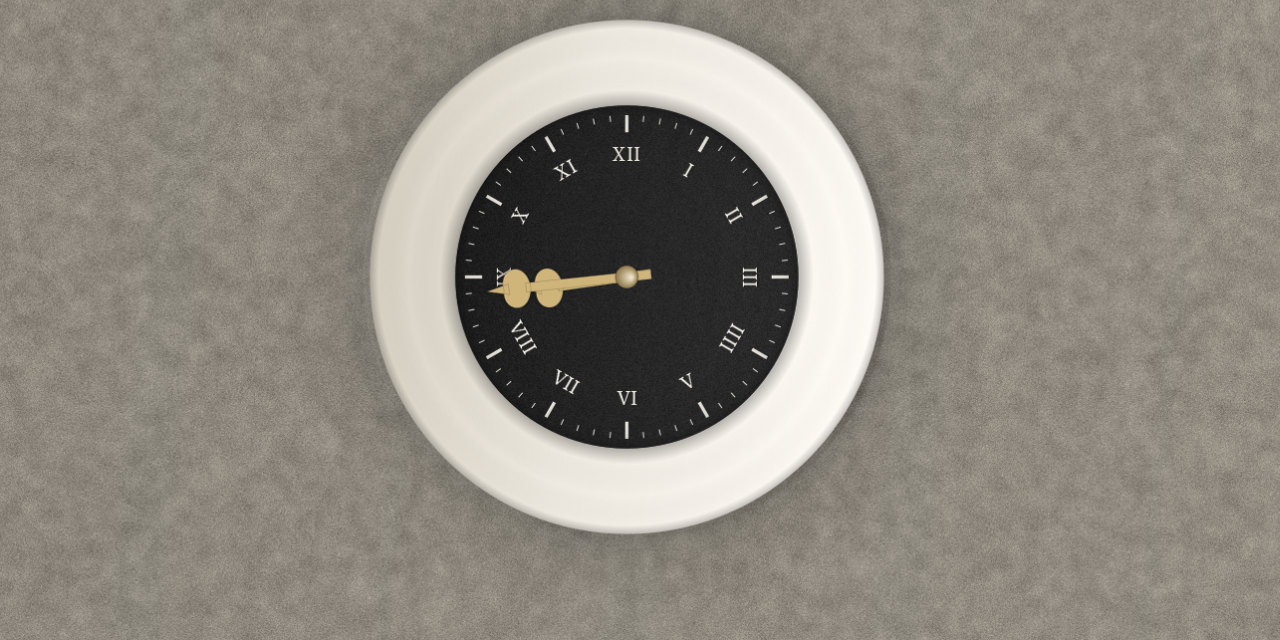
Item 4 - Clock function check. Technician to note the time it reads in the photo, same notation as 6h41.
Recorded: 8h44
